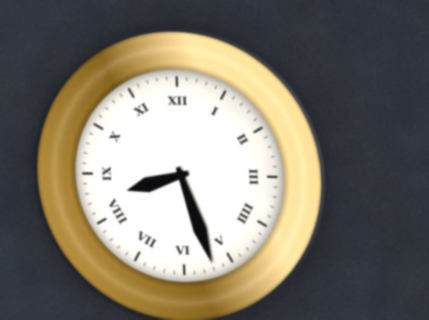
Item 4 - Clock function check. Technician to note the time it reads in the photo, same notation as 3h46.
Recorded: 8h27
